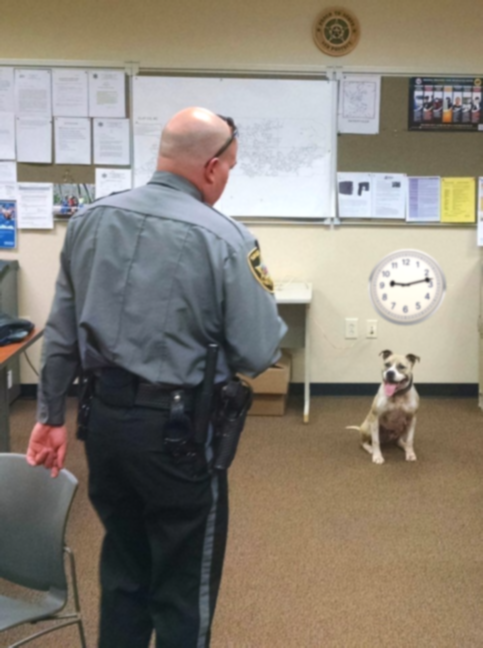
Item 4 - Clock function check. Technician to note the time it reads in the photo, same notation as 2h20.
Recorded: 9h13
